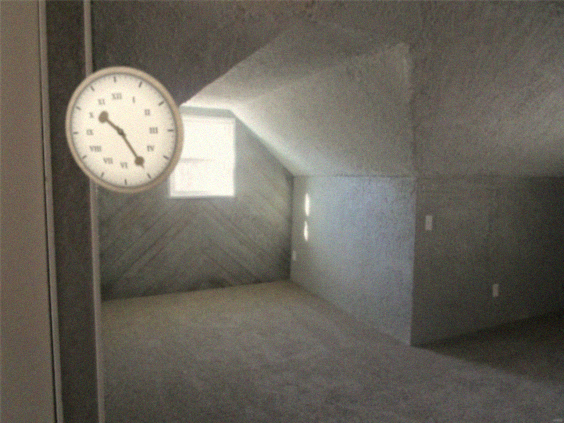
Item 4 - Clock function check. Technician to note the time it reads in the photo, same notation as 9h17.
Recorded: 10h25
